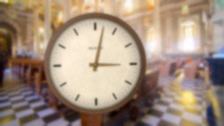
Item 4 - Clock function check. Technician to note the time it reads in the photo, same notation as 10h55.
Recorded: 3h02
